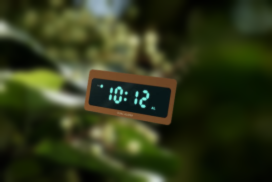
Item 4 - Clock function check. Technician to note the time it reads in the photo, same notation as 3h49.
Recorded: 10h12
